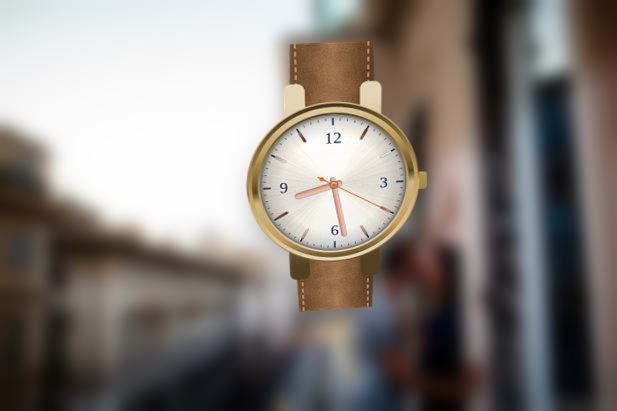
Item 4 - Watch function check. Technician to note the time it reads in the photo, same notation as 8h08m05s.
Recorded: 8h28m20s
